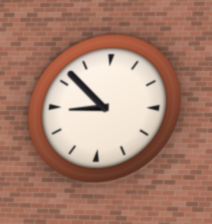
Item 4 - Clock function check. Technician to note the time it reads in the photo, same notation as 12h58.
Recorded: 8h52
